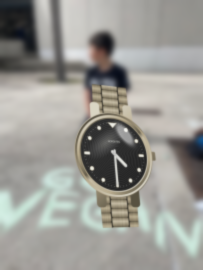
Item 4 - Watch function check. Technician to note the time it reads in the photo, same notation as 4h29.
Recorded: 4h30
